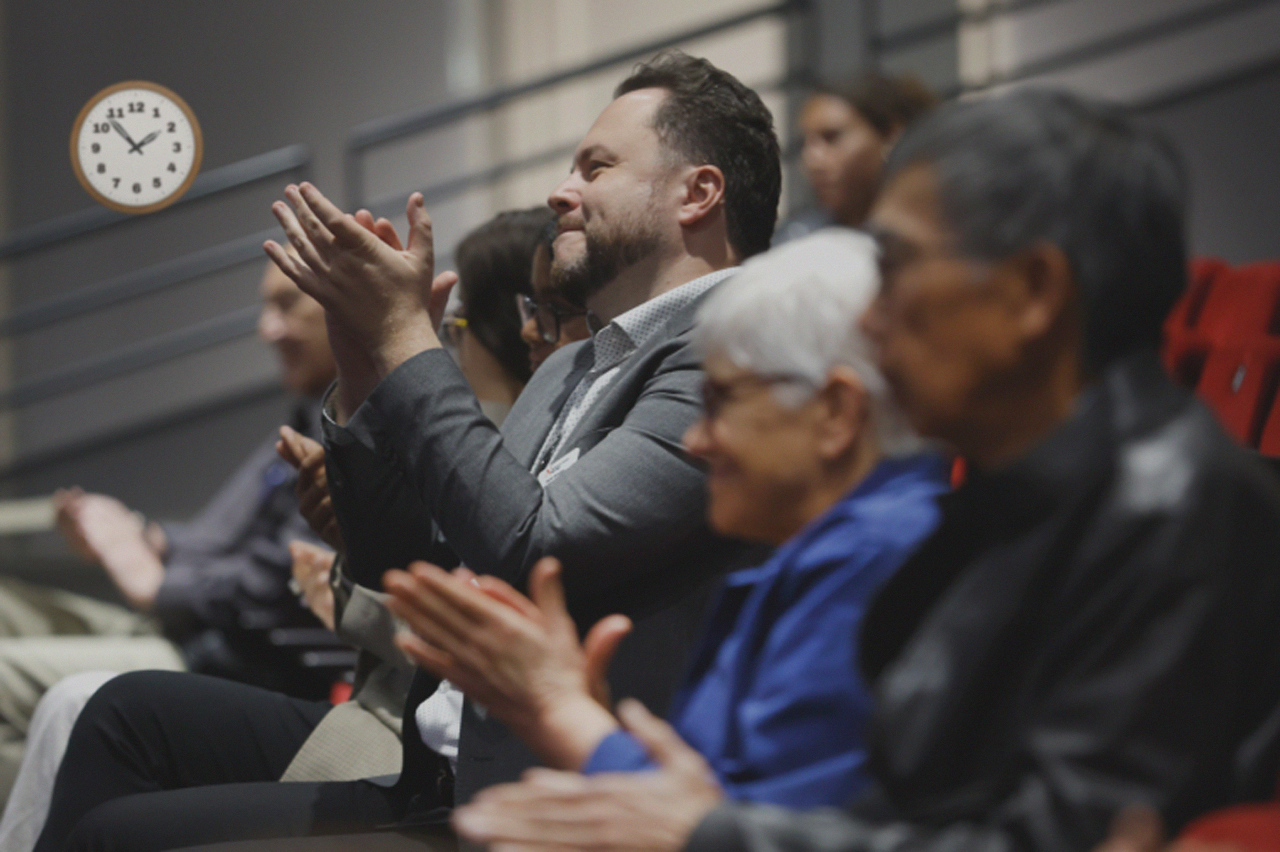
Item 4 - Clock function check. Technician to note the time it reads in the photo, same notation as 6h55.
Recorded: 1h53
